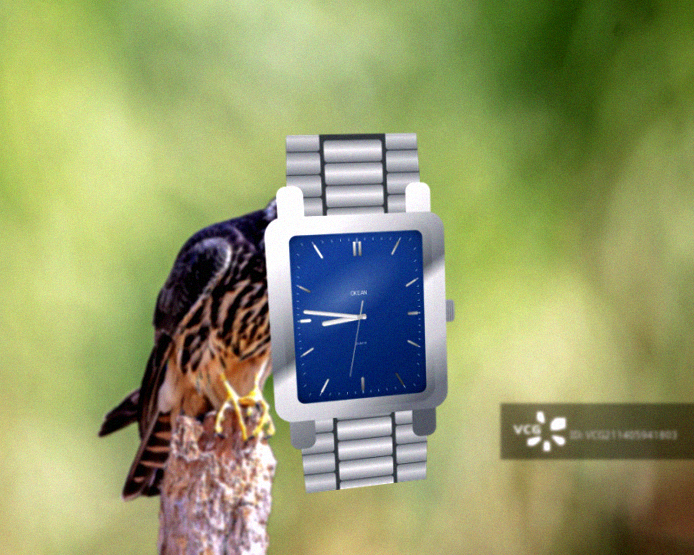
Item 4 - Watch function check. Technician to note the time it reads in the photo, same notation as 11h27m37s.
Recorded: 8h46m32s
